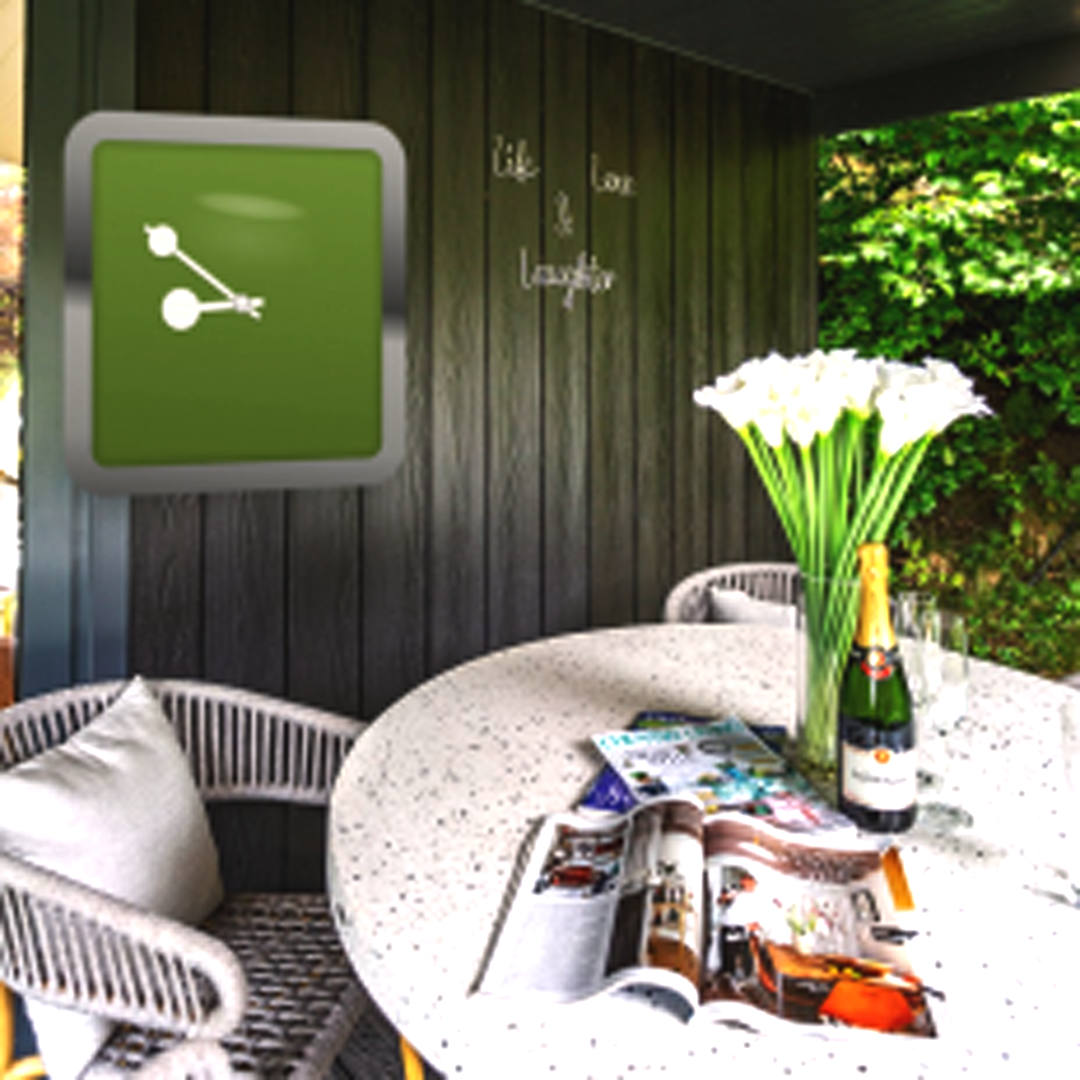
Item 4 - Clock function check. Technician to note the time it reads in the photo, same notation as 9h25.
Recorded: 8h51
